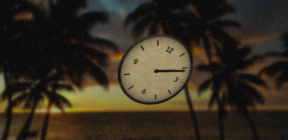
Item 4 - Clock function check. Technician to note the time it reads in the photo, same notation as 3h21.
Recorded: 2h11
